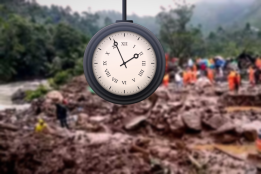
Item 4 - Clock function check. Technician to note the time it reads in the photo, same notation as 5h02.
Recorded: 1h56
